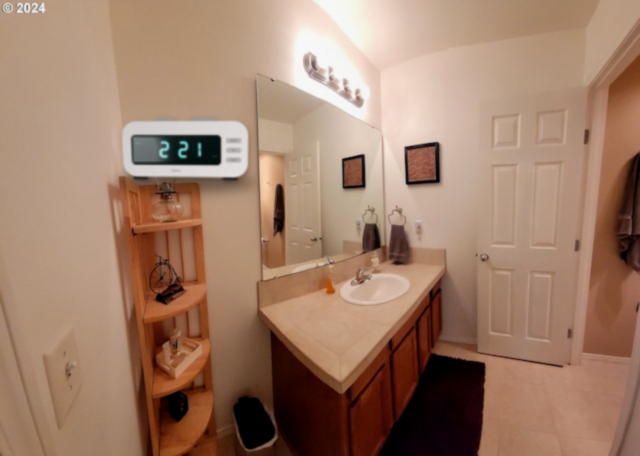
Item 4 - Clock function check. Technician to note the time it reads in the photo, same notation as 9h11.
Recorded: 2h21
